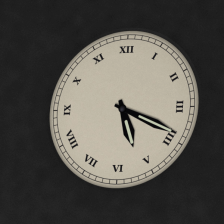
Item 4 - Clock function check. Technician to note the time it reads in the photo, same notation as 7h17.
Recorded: 5h19
